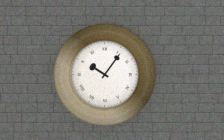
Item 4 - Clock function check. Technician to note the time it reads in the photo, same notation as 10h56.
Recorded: 10h06
